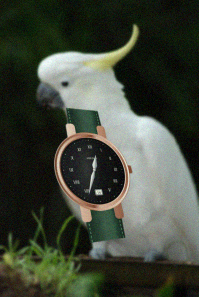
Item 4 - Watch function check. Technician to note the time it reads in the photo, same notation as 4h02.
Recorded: 12h34
